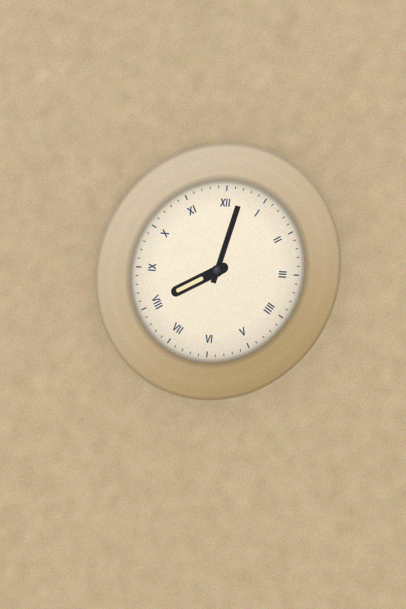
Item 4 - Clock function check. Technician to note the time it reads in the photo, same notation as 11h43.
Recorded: 8h02
